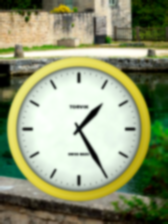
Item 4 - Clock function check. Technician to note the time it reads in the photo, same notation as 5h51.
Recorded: 1h25
